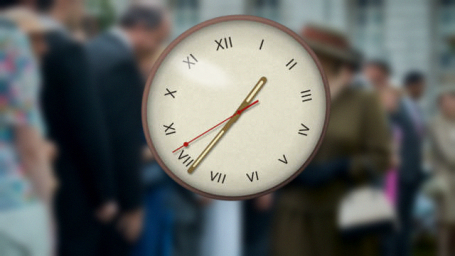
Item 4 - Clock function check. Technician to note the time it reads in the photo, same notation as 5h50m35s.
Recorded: 1h38m42s
